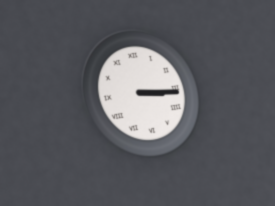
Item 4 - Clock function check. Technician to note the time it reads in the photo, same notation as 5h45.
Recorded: 3h16
